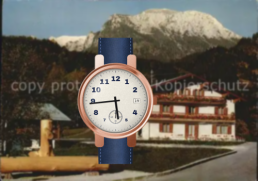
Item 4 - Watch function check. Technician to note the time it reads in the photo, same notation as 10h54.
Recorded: 5h44
